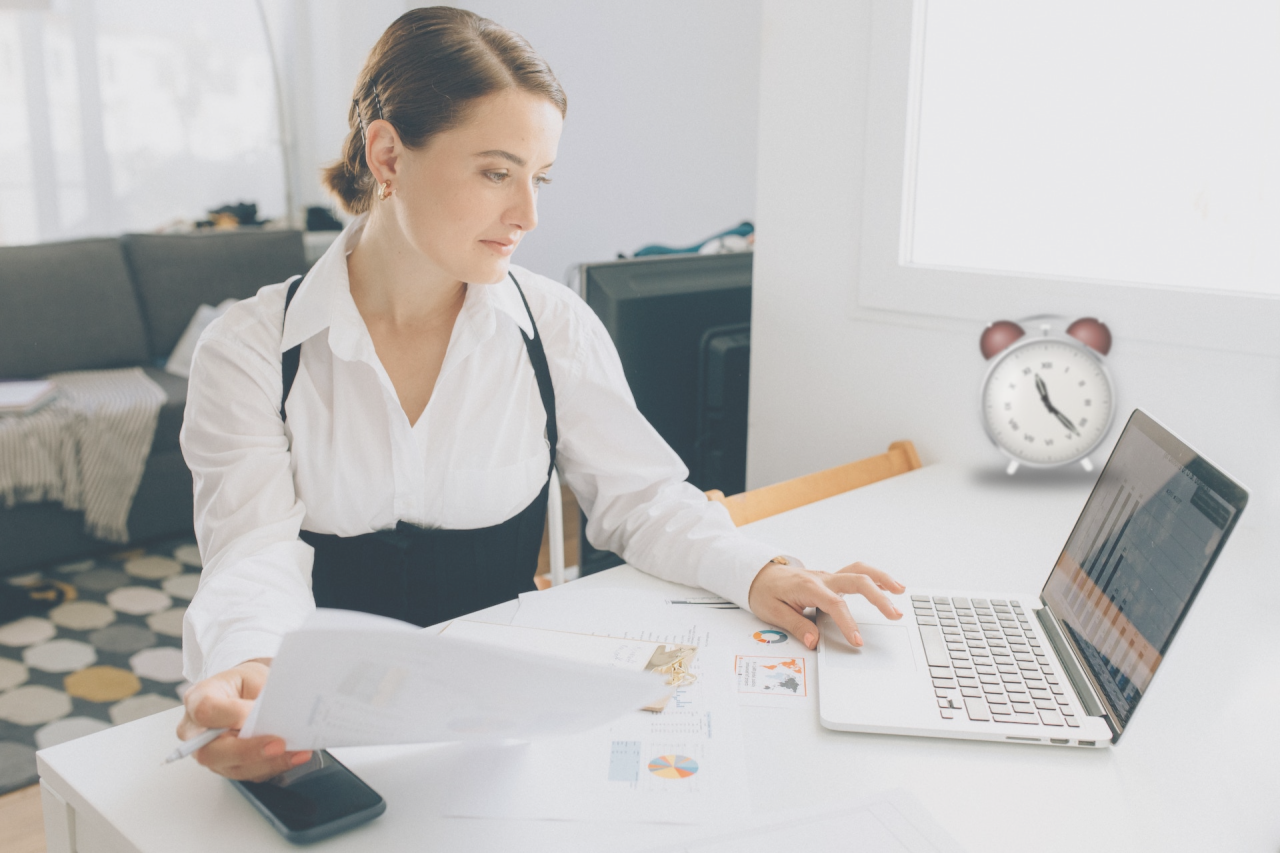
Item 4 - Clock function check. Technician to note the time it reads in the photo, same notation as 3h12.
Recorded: 11h23
